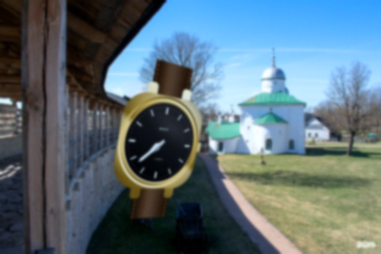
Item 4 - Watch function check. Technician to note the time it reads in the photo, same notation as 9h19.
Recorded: 7h38
